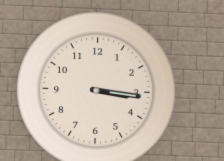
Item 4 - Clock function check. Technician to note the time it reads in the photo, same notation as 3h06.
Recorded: 3h16
